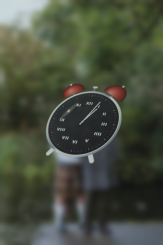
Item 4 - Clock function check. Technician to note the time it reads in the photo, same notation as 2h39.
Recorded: 1h04
